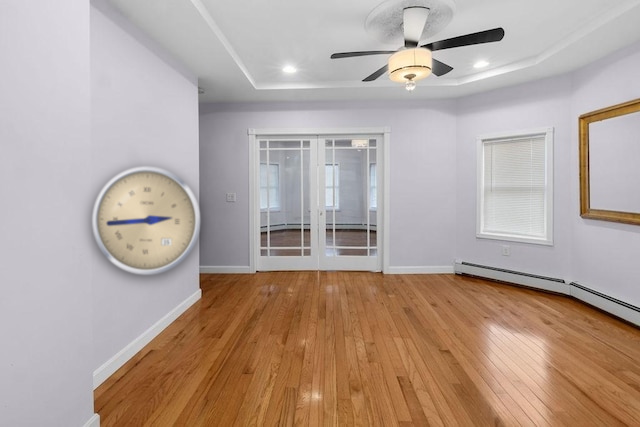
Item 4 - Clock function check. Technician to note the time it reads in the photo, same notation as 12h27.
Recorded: 2h44
